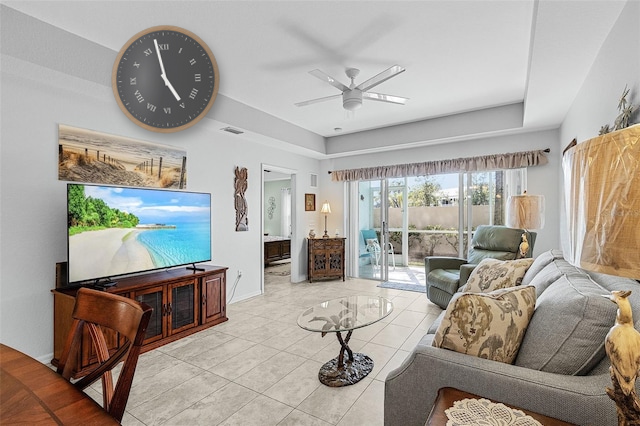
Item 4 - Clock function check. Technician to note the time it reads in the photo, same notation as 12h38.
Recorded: 4h58
